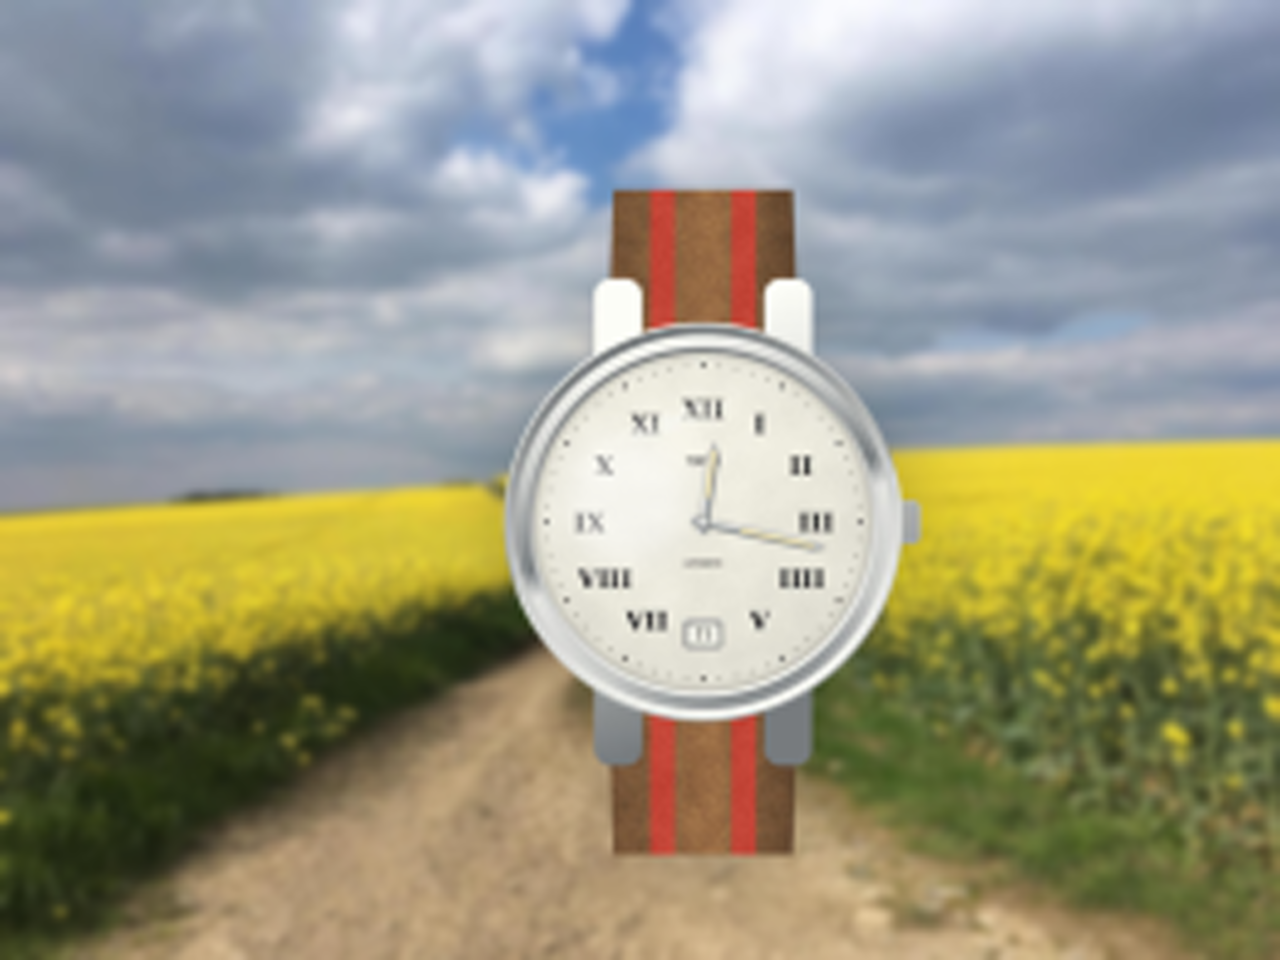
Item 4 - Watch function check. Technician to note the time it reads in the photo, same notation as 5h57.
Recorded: 12h17
